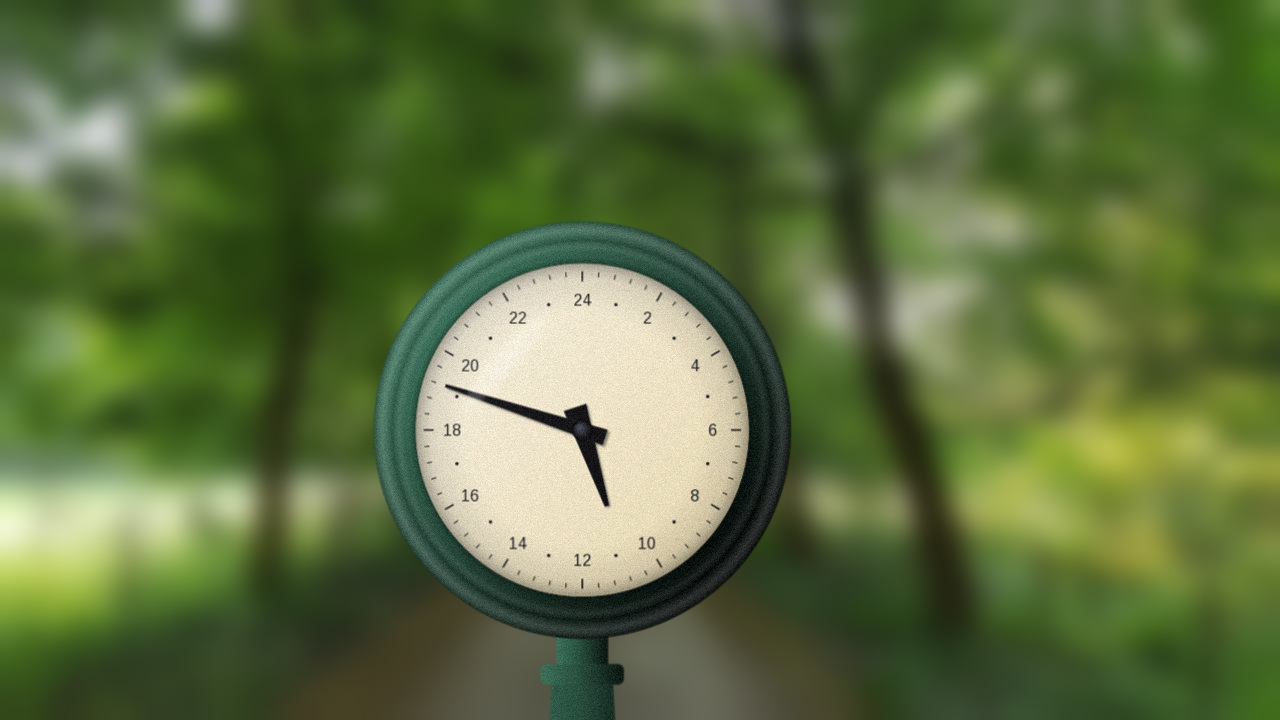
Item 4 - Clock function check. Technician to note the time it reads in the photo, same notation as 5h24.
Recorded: 10h48
